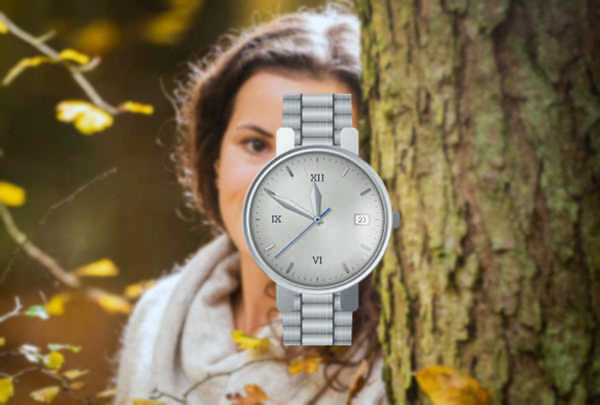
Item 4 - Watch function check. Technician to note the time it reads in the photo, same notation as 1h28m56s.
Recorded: 11h49m38s
